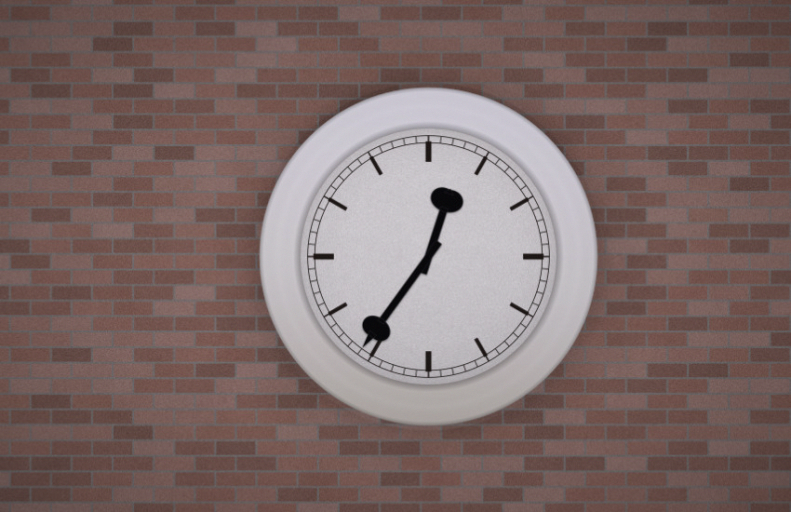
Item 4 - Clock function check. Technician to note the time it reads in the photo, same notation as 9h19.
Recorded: 12h36
